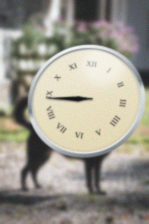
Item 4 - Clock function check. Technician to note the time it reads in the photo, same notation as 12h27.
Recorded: 8h44
